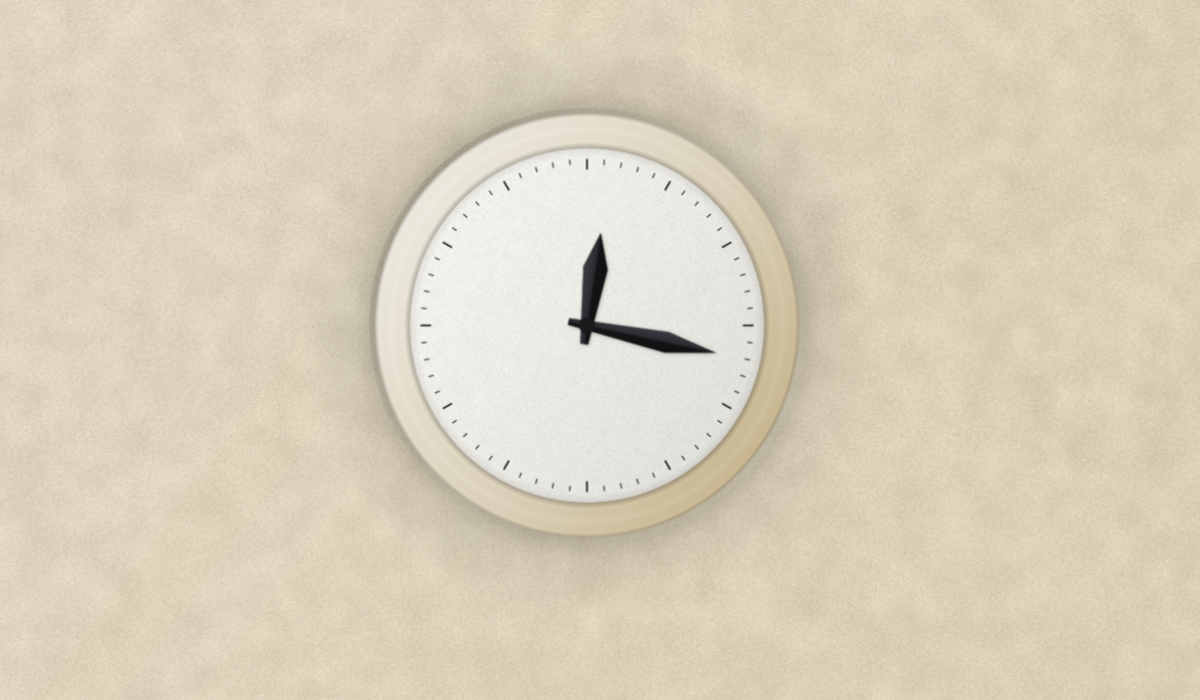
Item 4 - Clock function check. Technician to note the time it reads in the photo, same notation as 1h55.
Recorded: 12h17
